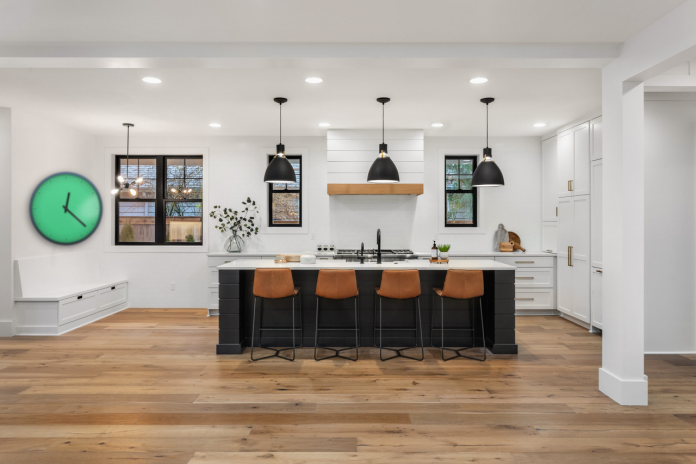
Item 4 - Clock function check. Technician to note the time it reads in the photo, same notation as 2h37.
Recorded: 12h22
